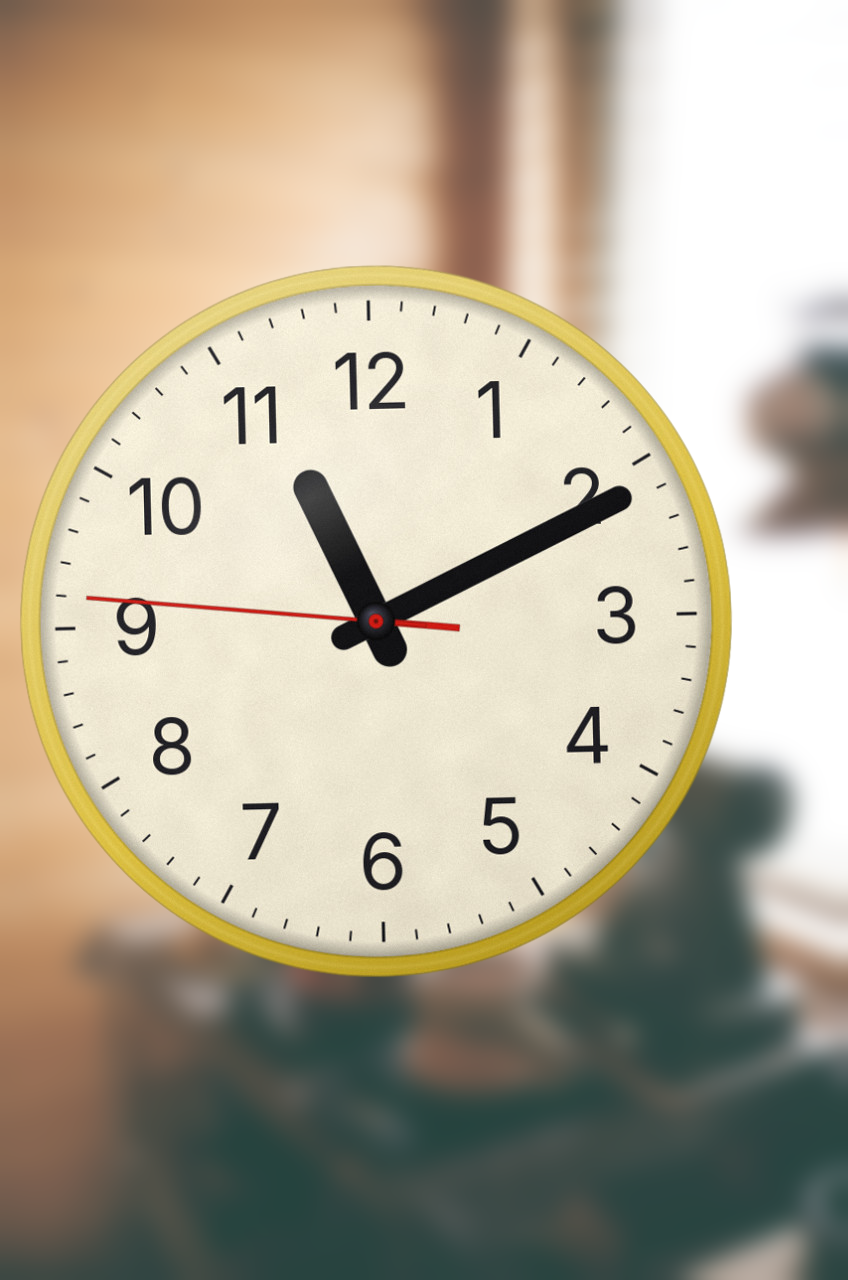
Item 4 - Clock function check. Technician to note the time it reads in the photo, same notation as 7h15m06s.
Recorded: 11h10m46s
